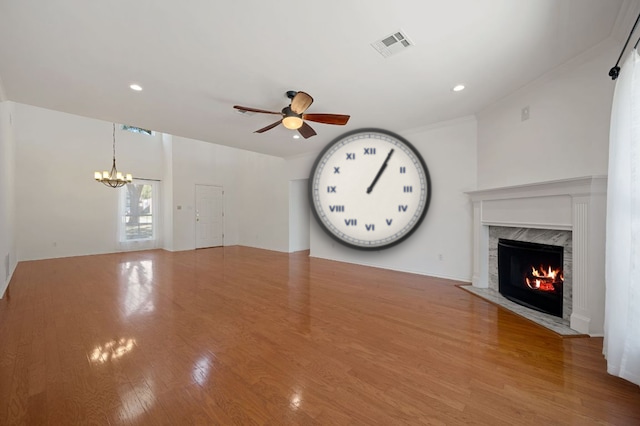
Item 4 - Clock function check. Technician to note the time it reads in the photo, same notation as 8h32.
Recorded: 1h05
